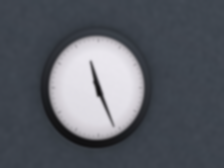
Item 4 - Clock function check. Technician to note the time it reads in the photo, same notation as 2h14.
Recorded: 11h26
